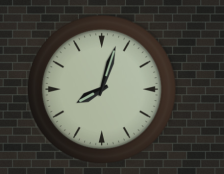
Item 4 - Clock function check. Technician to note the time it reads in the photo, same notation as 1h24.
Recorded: 8h03
